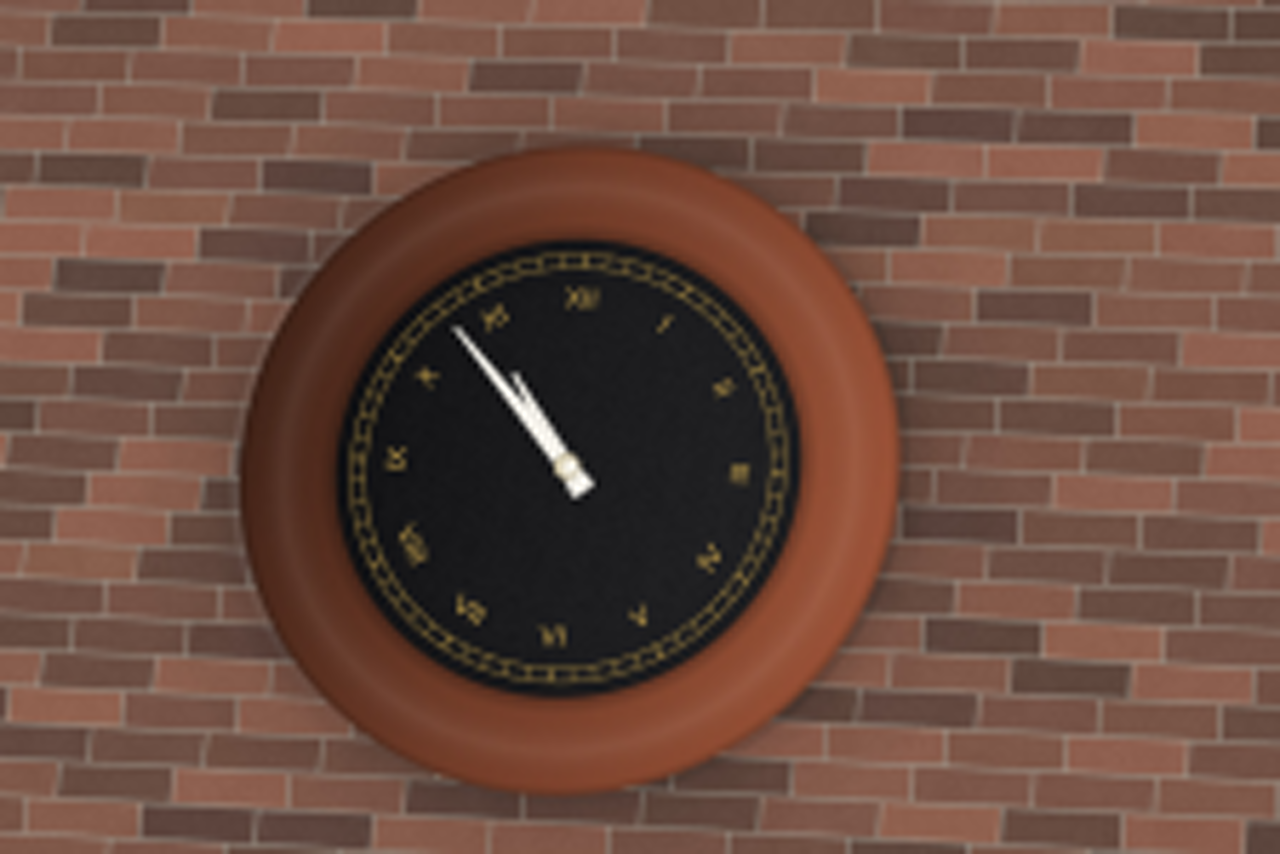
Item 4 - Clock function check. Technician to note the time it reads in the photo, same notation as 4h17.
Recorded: 10h53
